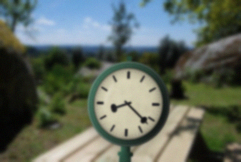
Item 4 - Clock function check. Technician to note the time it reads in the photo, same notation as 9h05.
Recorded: 8h22
